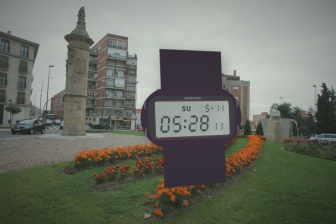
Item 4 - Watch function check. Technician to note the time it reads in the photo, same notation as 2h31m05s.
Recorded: 5h28m11s
